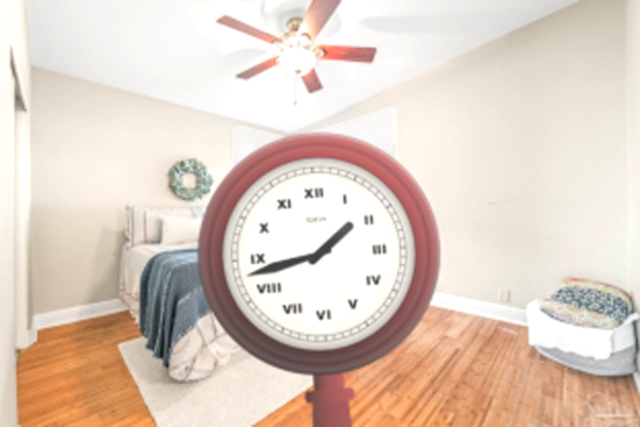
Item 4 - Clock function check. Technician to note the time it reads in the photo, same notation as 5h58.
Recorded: 1h43
